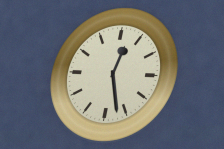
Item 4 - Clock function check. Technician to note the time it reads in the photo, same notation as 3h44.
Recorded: 12h27
